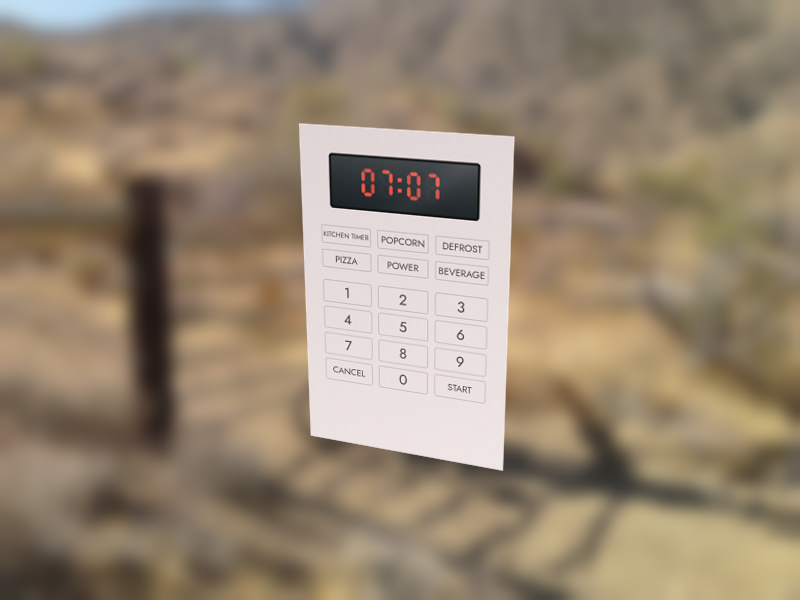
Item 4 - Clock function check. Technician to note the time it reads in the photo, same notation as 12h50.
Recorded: 7h07
